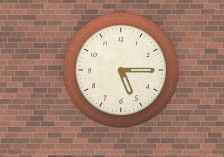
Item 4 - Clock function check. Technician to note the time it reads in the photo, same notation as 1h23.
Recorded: 5h15
